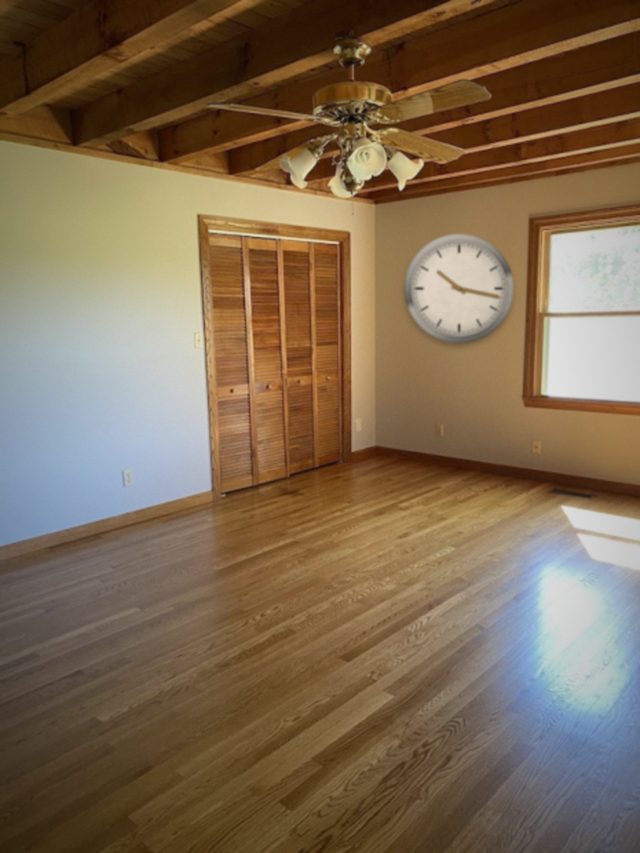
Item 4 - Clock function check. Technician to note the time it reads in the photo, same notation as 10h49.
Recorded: 10h17
